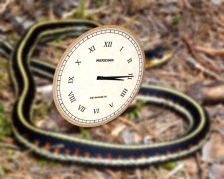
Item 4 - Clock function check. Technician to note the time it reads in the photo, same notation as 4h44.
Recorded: 3h15
